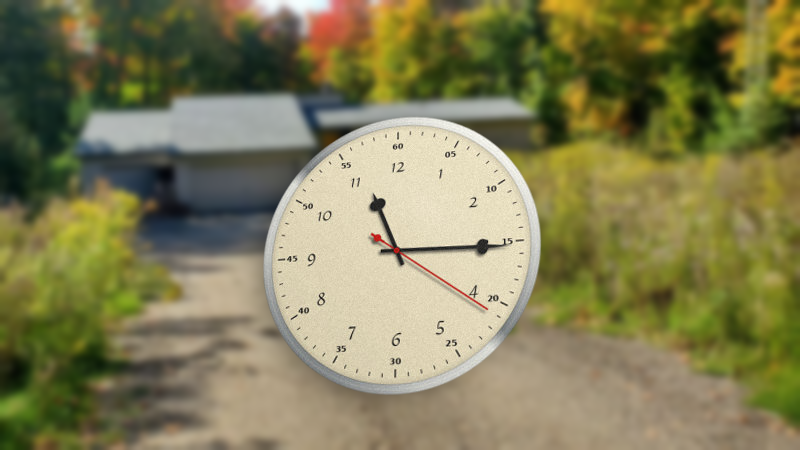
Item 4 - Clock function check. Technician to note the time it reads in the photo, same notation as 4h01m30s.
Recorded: 11h15m21s
